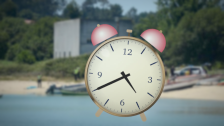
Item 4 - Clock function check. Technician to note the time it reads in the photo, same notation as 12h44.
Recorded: 4h40
